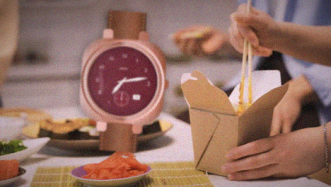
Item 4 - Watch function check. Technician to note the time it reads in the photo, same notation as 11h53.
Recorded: 7h13
